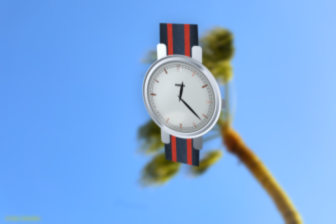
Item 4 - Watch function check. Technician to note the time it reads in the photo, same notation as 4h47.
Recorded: 12h22
